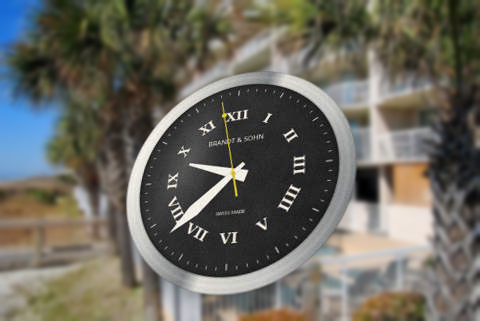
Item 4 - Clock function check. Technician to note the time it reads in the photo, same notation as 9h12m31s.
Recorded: 9h37m58s
